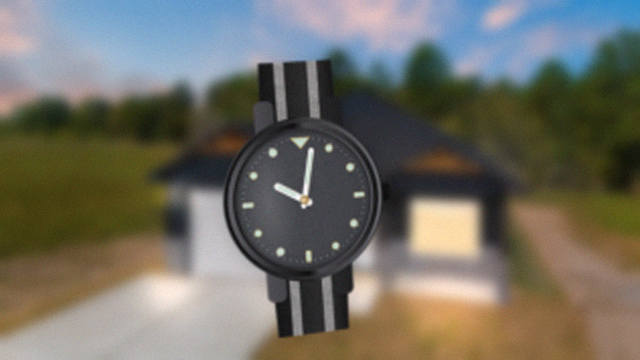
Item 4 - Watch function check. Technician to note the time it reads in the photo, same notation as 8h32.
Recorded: 10h02
